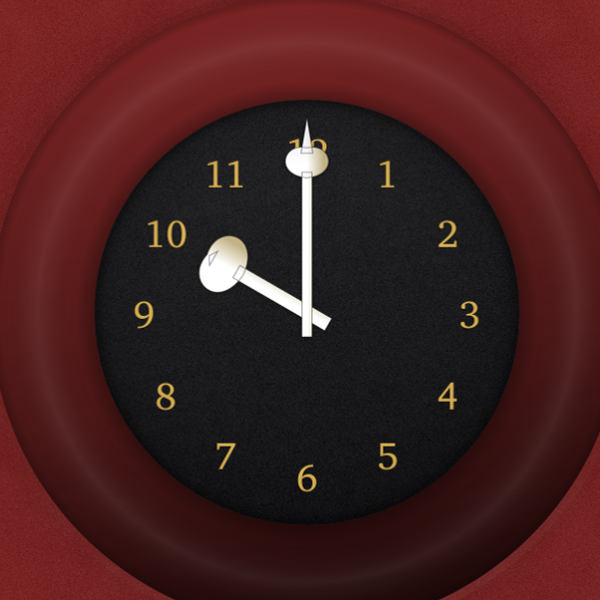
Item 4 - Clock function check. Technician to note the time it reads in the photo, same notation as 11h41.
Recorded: 10h00
